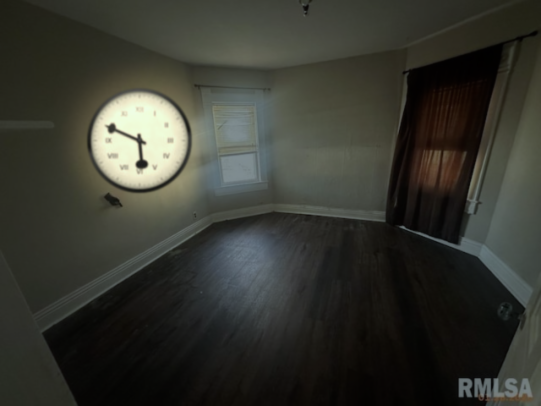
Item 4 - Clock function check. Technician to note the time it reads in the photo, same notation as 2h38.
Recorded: 5h49
